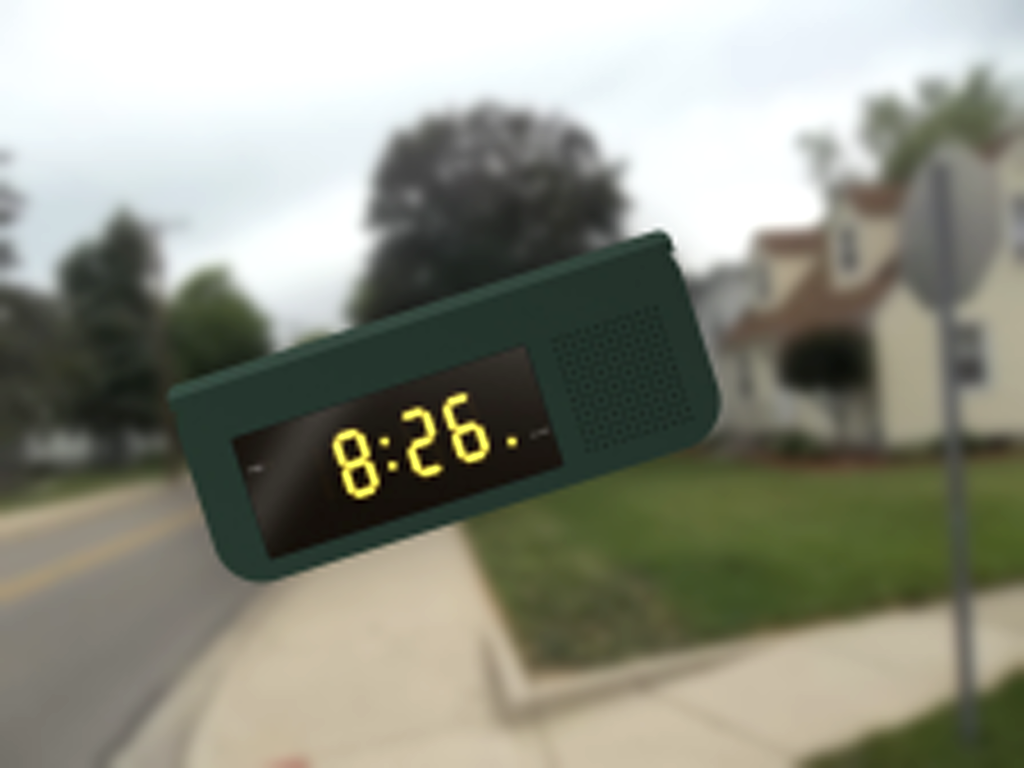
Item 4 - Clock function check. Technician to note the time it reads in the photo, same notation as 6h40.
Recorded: 8h26
